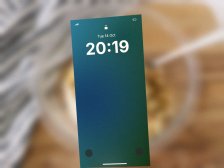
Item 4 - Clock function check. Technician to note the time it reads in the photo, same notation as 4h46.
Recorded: 20h19
